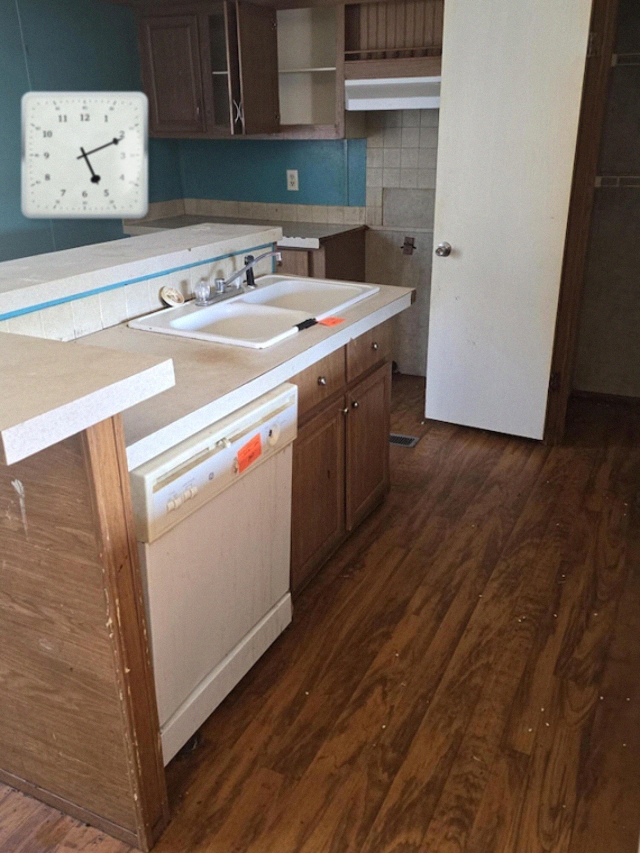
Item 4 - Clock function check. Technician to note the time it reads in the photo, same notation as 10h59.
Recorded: 5h11
